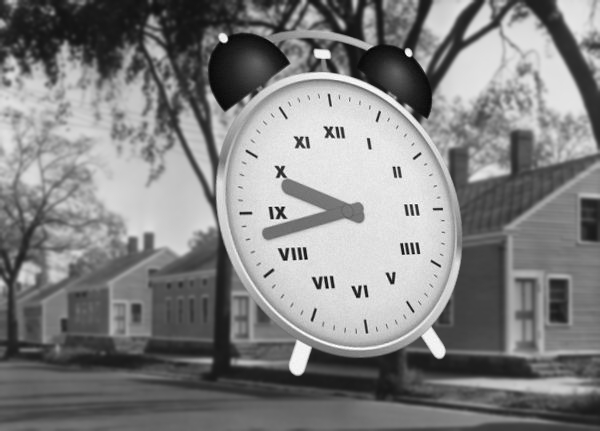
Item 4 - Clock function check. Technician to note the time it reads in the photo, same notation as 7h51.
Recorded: 9h43
